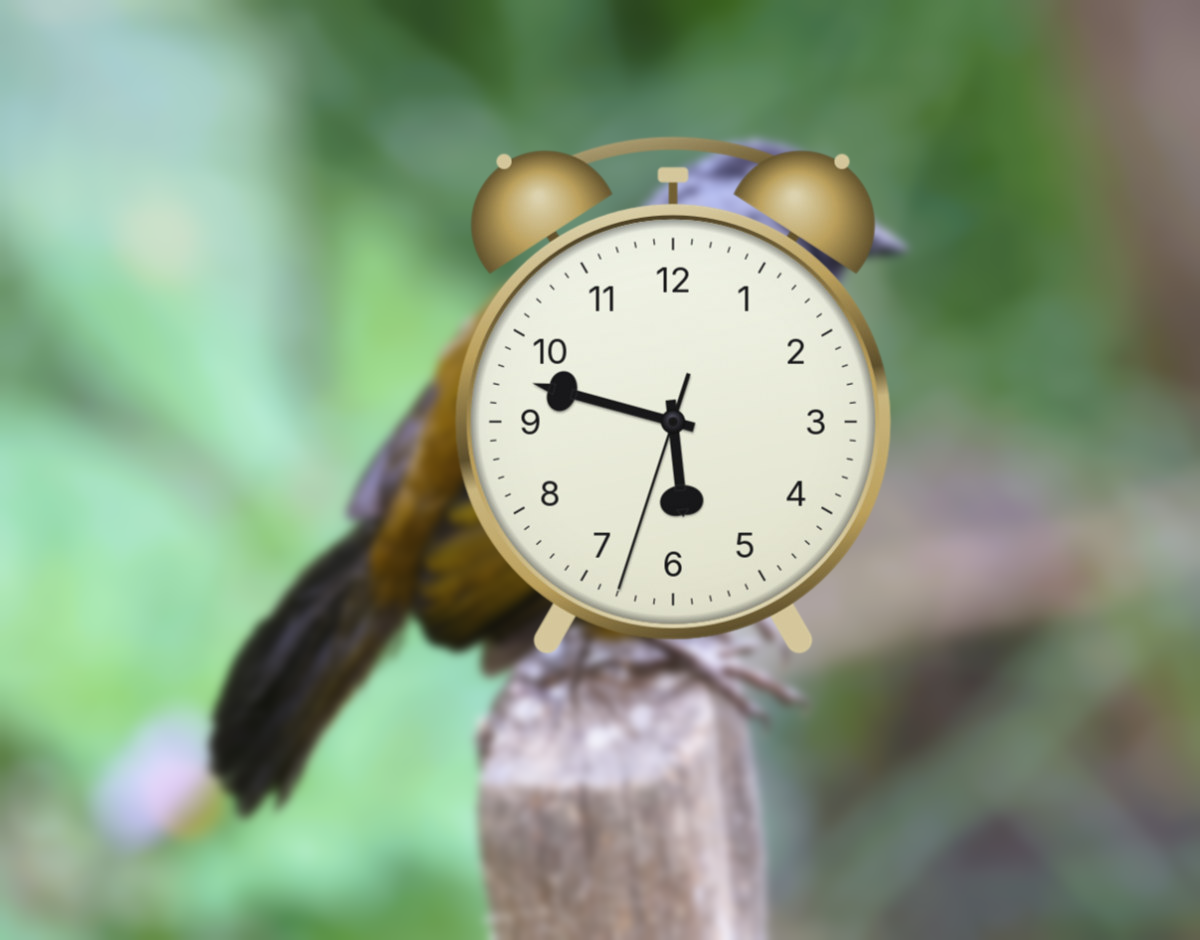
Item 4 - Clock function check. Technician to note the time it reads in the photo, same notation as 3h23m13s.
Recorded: 5h47m33s
